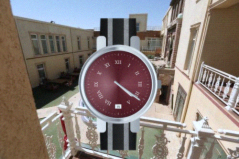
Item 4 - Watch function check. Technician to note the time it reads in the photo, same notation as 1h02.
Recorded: 4h21
